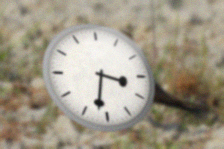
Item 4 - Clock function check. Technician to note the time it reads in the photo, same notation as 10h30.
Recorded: 3h32
